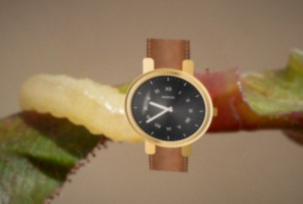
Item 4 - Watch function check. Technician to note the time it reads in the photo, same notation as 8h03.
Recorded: 9h39
